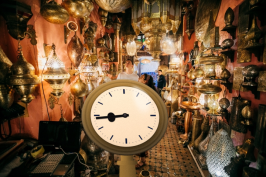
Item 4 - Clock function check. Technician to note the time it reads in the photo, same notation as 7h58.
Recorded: 8h44
